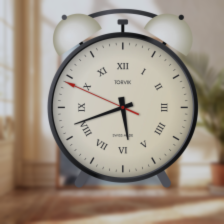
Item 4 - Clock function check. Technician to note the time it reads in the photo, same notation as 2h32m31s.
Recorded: 5h41m49s
